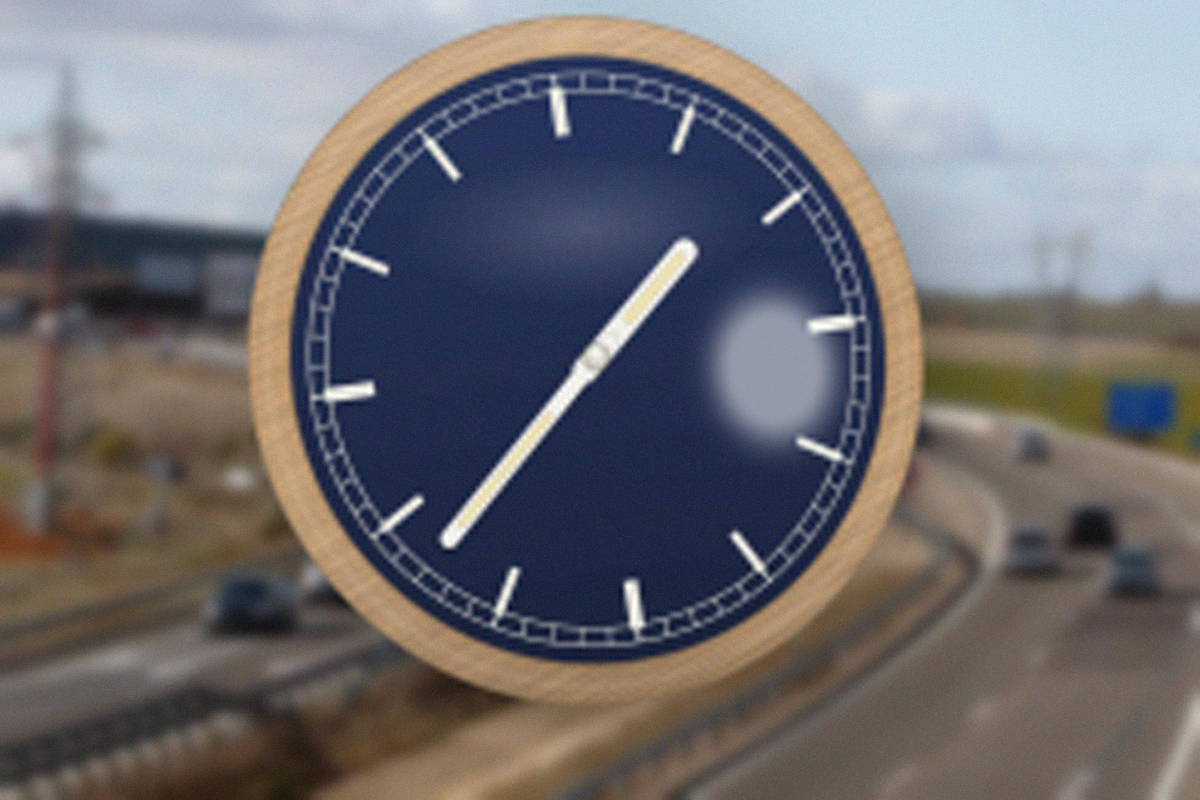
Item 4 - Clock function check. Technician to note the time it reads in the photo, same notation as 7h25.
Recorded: 1h38
